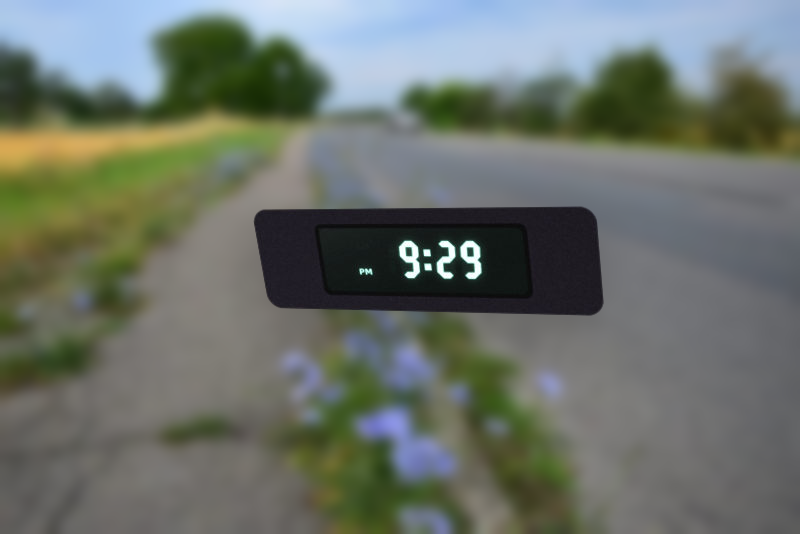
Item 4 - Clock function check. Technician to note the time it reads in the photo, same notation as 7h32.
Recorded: 9h29
